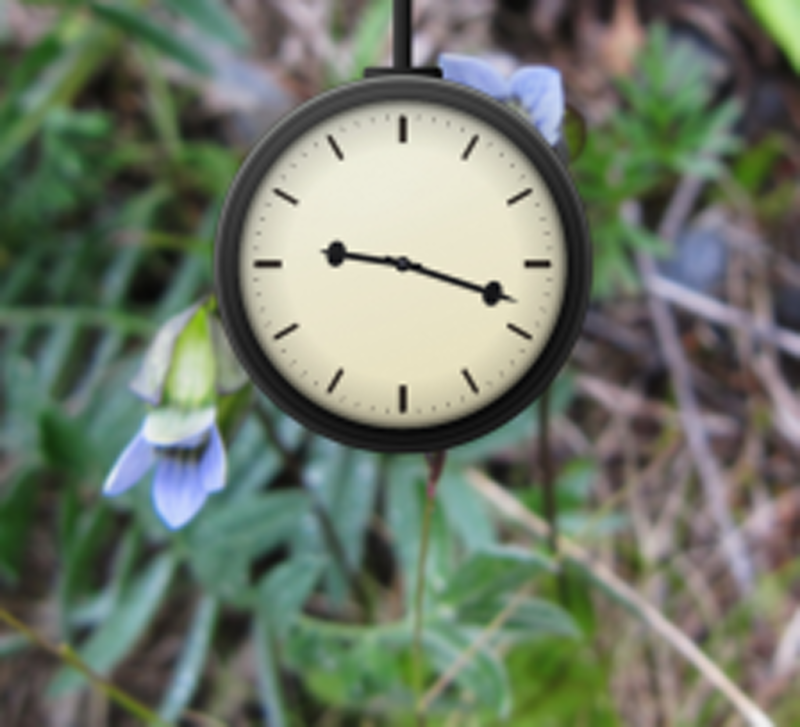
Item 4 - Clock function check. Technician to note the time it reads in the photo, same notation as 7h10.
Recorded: 9h18
